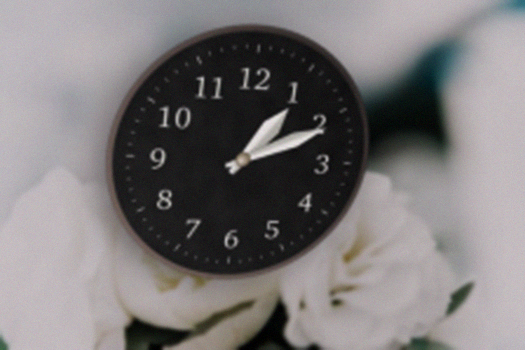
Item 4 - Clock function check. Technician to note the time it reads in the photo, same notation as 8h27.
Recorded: 1h11
